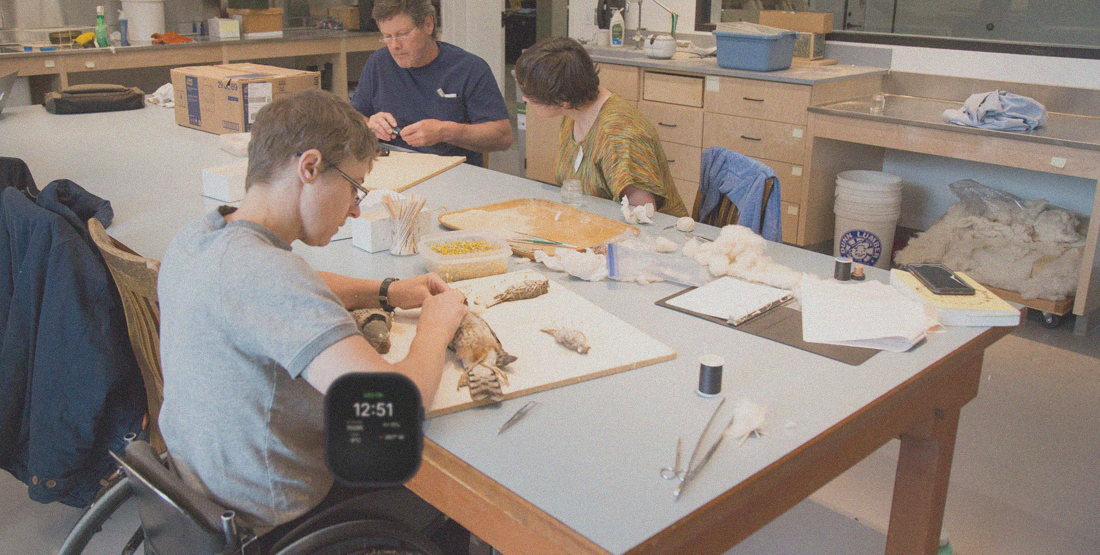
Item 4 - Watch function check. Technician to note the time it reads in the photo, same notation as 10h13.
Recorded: 12h51
